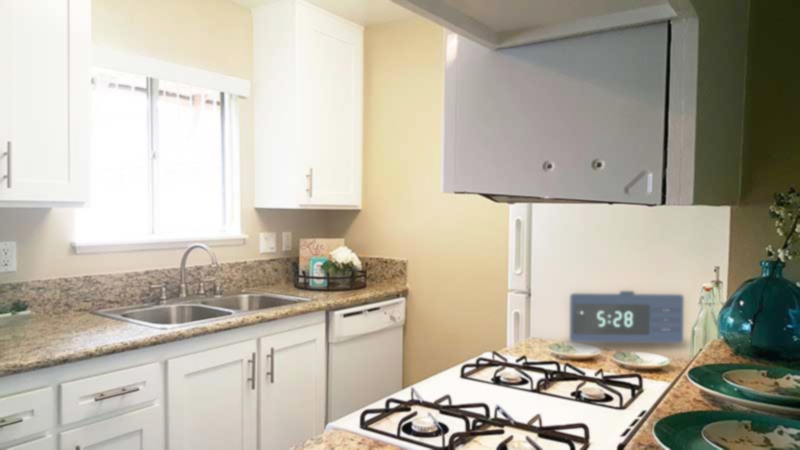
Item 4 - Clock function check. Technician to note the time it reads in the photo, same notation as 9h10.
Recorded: 5h28
